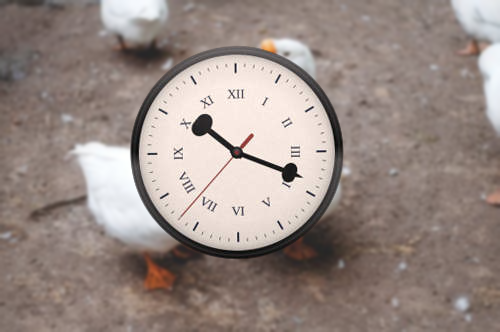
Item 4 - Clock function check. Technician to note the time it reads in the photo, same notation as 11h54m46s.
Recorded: 10h18m37s
